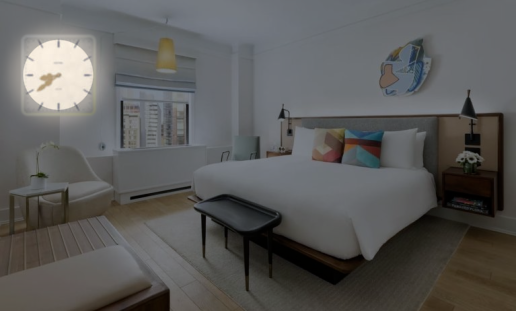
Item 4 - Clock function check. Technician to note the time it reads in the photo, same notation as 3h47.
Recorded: 8h39
